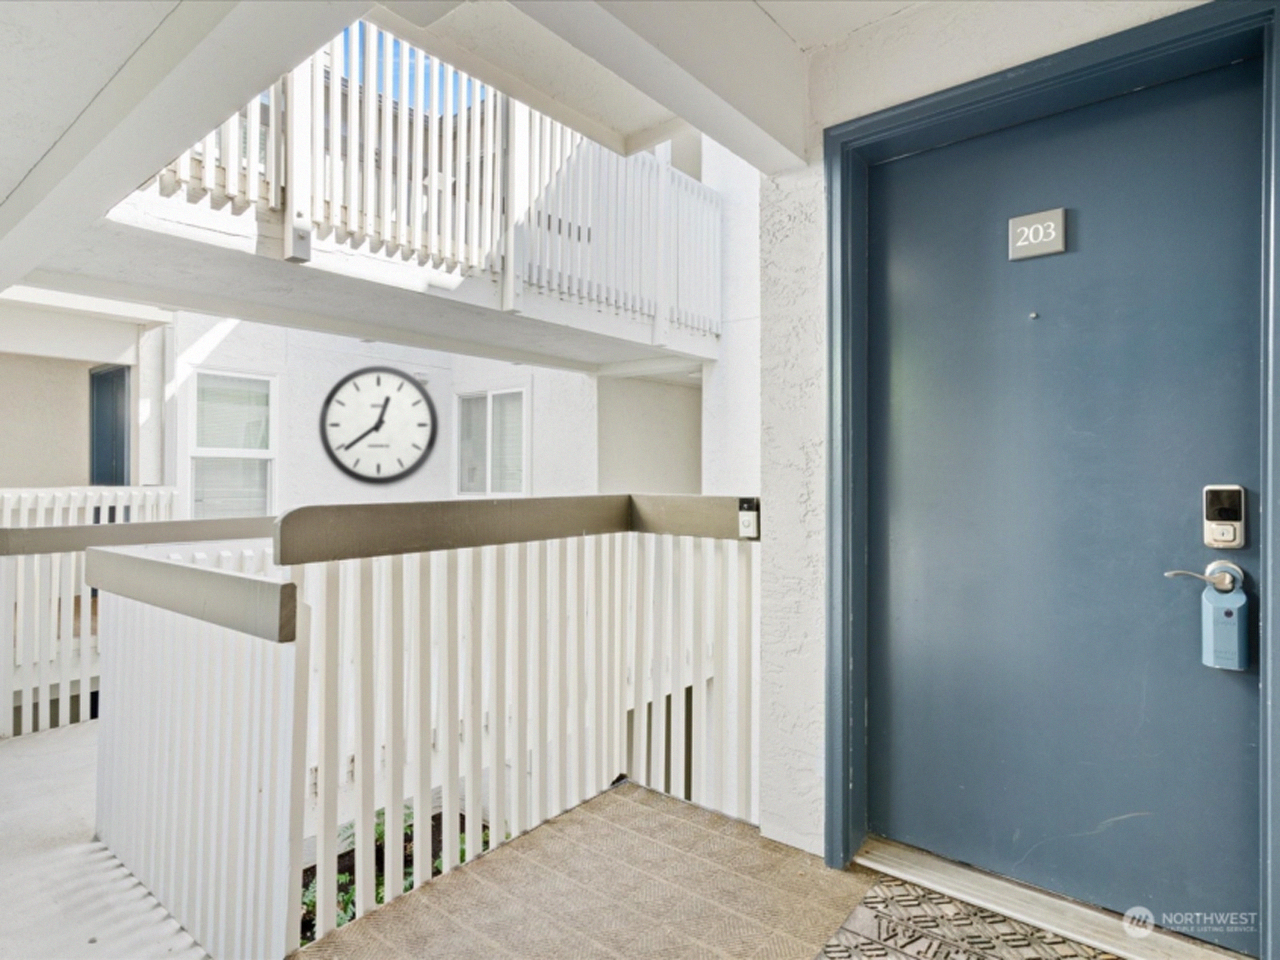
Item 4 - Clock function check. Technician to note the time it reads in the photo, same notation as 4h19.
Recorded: 12h39
